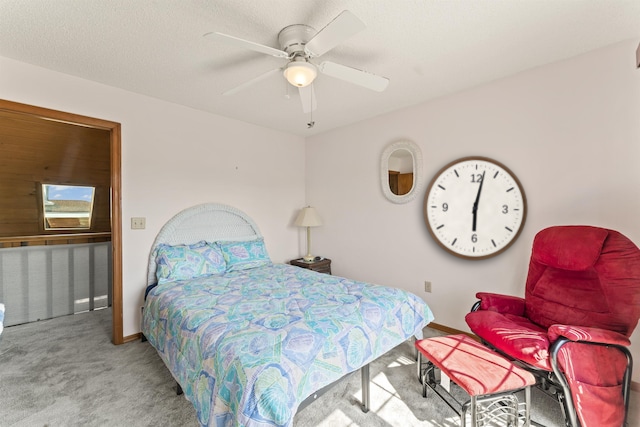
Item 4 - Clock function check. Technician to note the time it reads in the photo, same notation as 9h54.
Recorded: 6h02
